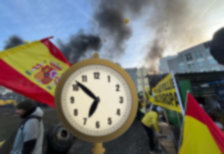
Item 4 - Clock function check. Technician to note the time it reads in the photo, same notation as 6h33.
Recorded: 6h52
